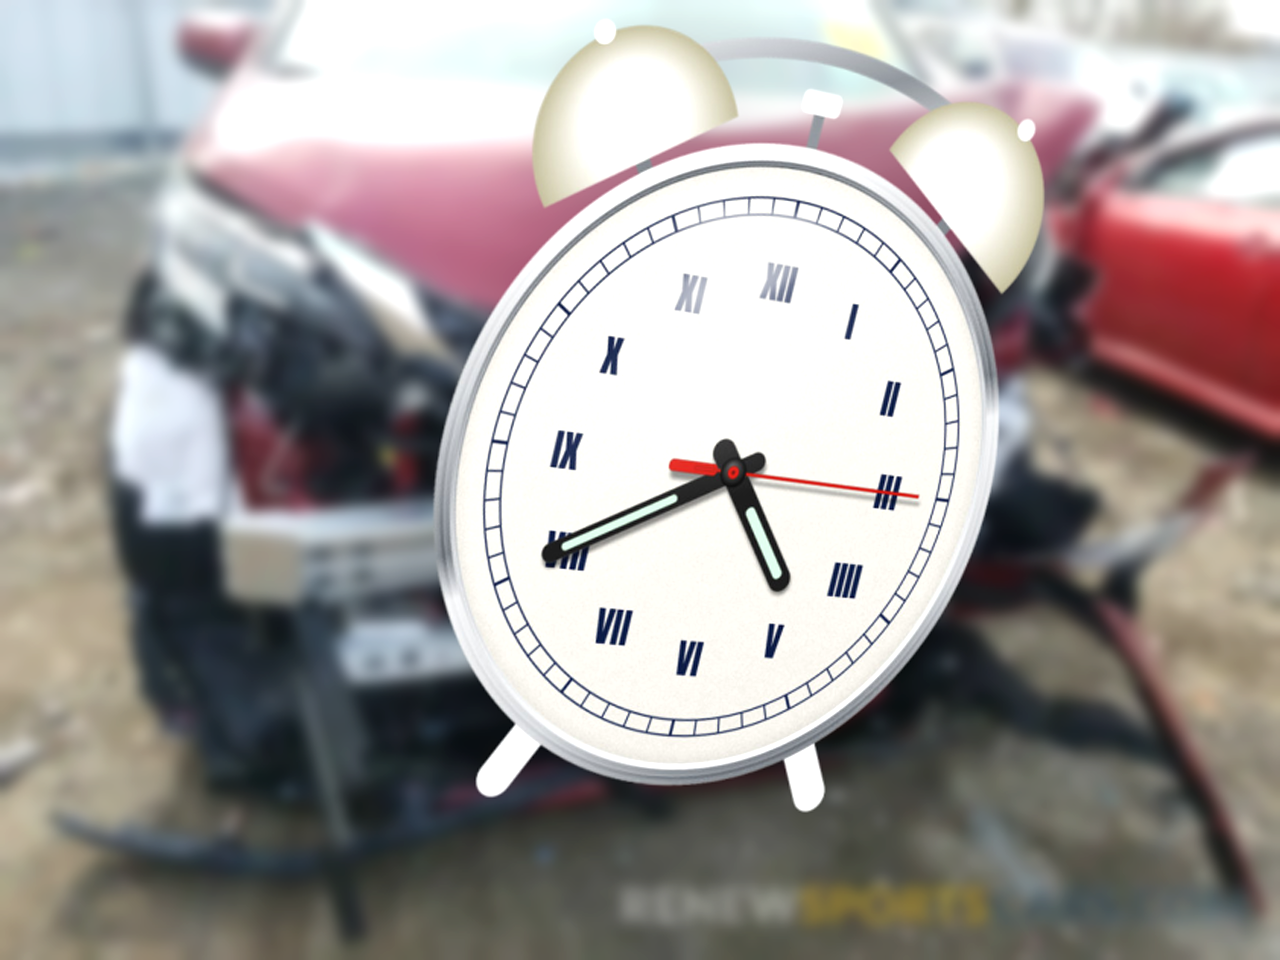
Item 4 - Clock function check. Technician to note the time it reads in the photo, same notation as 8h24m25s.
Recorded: 4h40m15s
